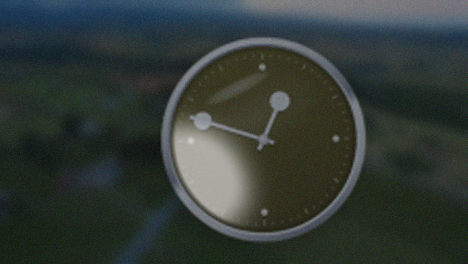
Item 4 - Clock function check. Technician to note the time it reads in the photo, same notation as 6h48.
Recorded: 12h48
